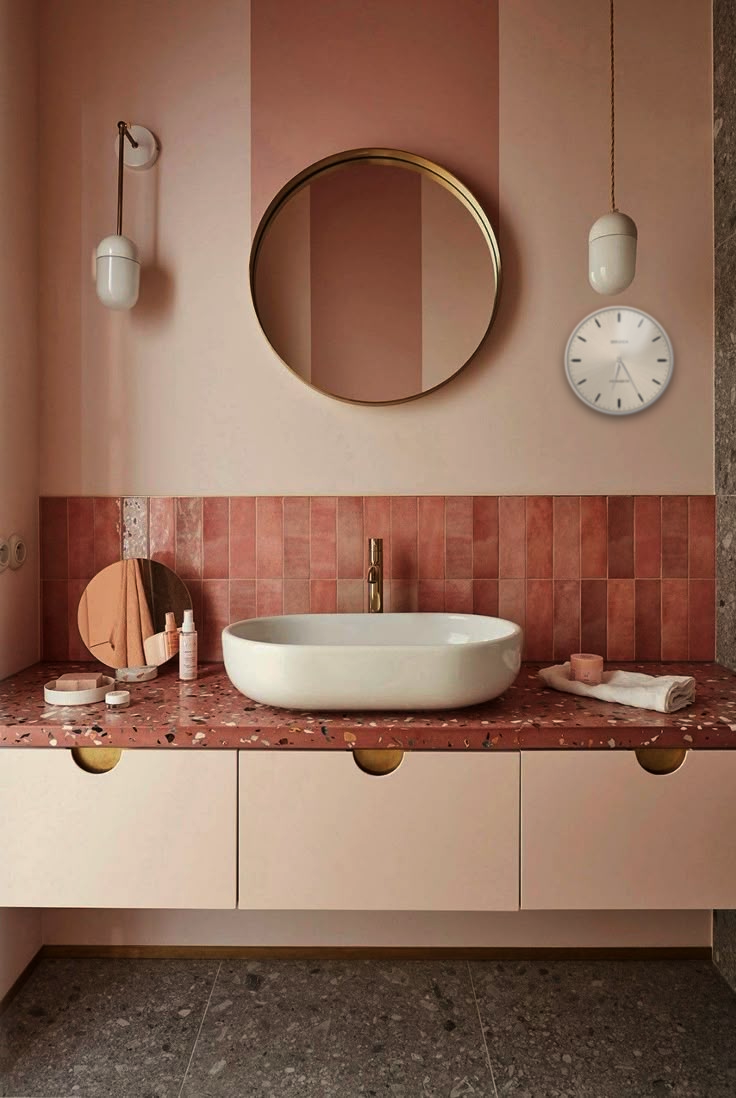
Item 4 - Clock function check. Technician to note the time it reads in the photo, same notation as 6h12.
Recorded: 6h25
